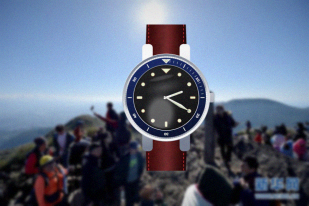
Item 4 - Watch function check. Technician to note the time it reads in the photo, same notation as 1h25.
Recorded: 2h20
